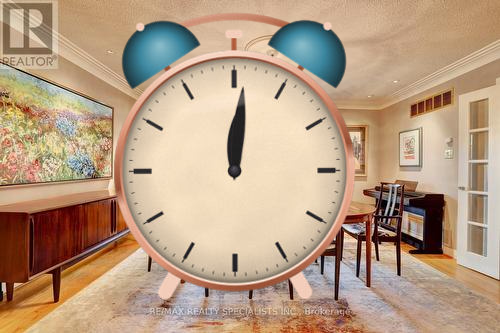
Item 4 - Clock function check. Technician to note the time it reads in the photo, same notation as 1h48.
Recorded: 12h01
